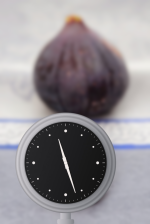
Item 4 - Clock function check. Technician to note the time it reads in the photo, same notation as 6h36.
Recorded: 11h27
